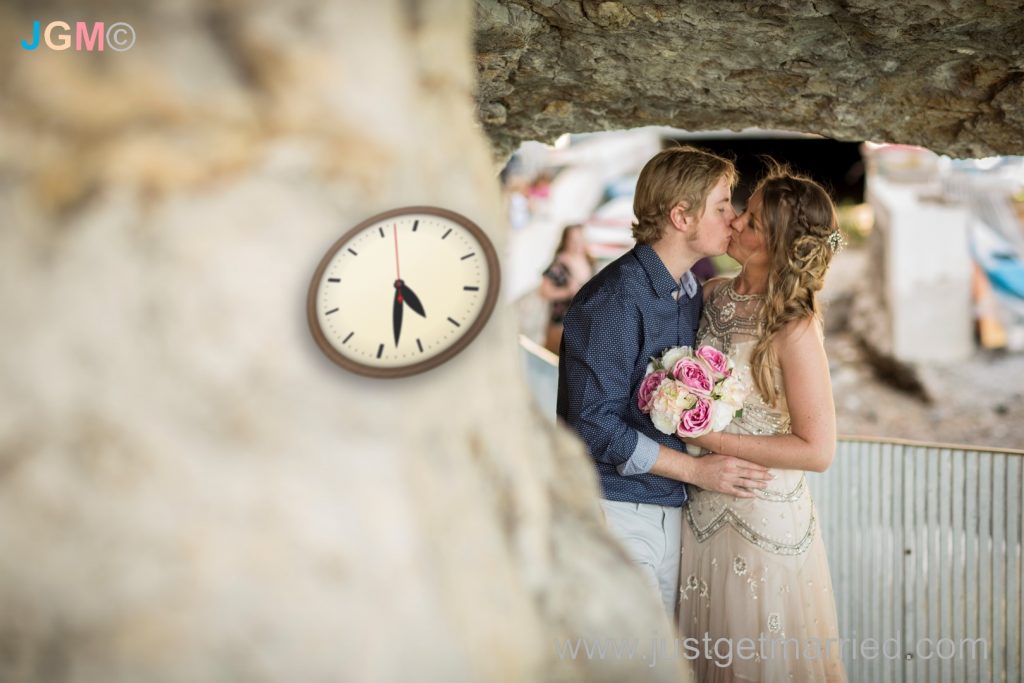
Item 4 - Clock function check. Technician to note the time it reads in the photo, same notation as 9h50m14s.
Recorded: 4h27m57s
